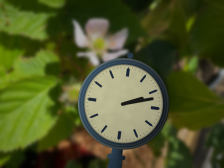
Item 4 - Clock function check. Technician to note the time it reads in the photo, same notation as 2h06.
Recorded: 2h12
